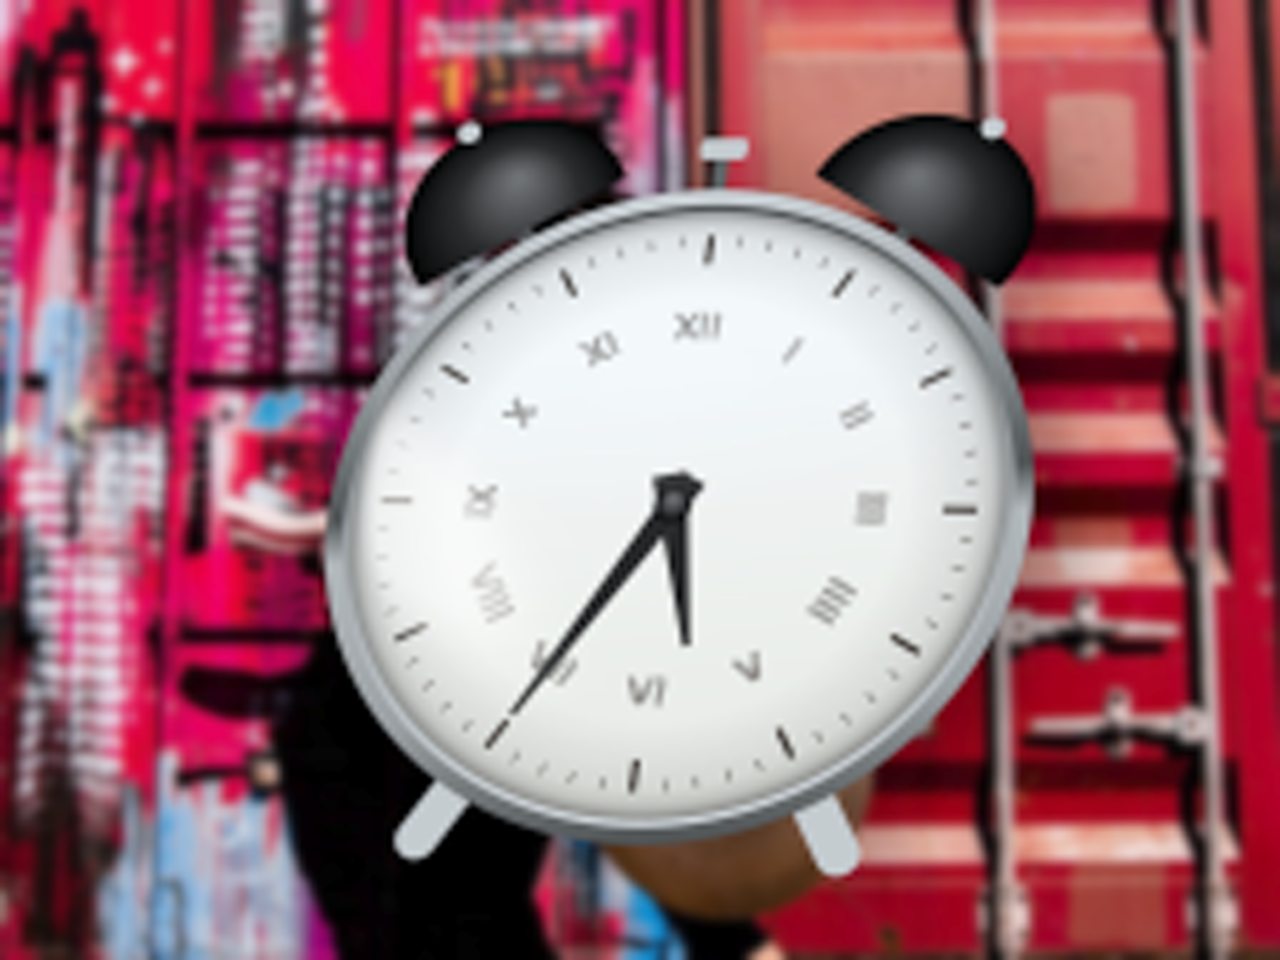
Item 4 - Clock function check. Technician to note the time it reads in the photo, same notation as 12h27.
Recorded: 5h35
